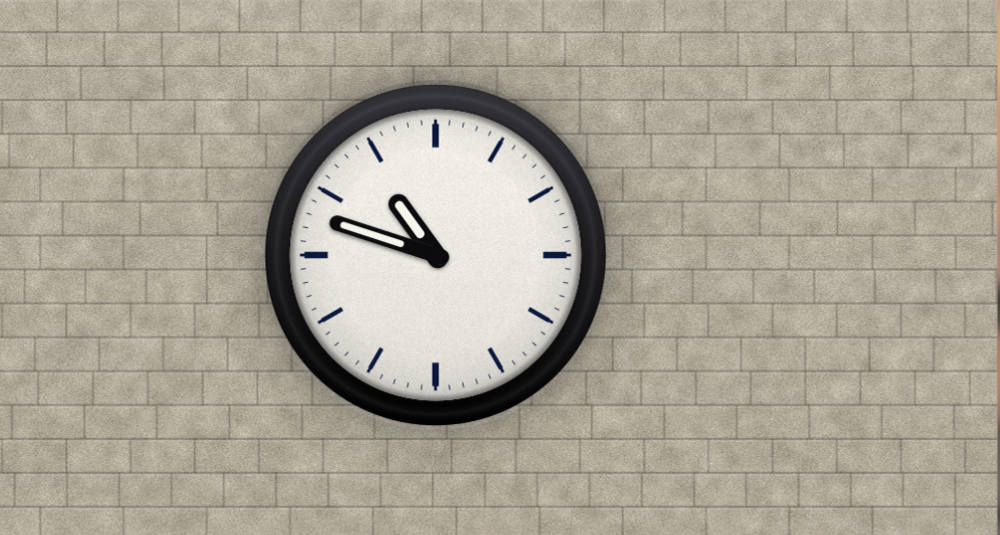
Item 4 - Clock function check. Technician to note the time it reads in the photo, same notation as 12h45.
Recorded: 10h48
